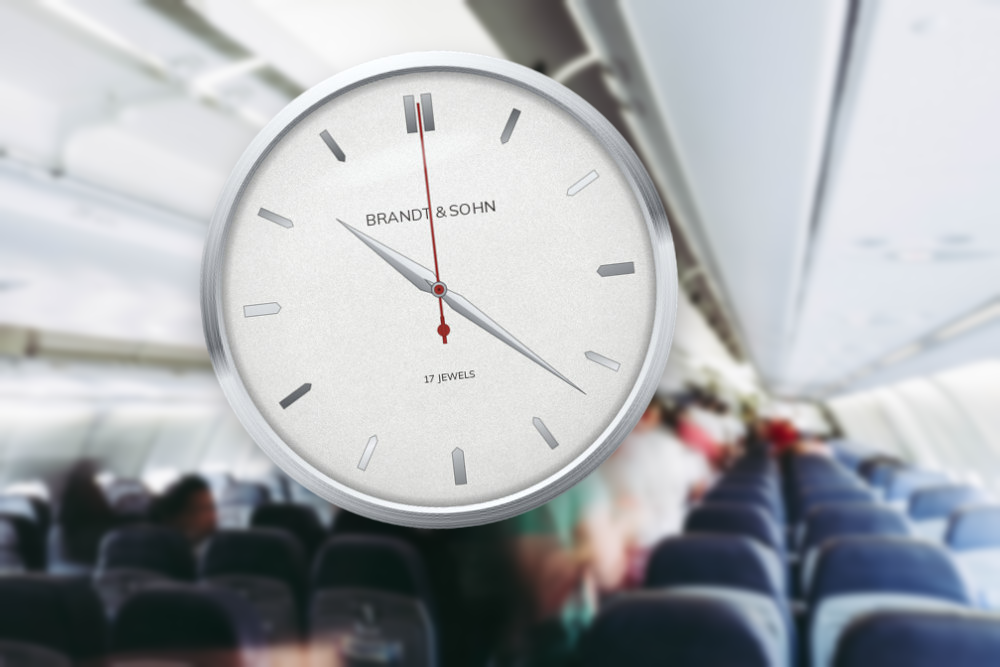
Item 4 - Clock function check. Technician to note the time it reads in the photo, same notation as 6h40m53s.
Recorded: 10h22m00s
